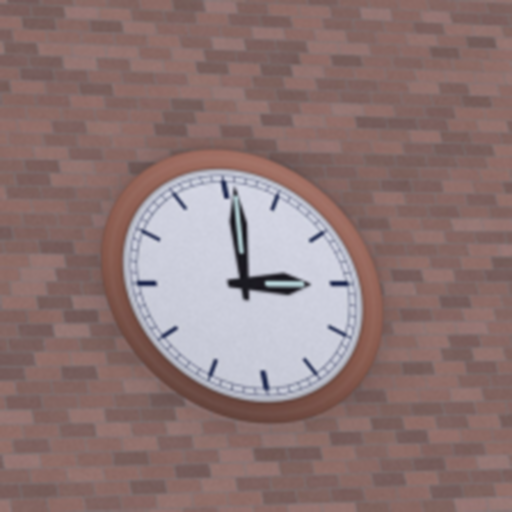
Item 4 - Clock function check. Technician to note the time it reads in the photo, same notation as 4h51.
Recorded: 3h01
